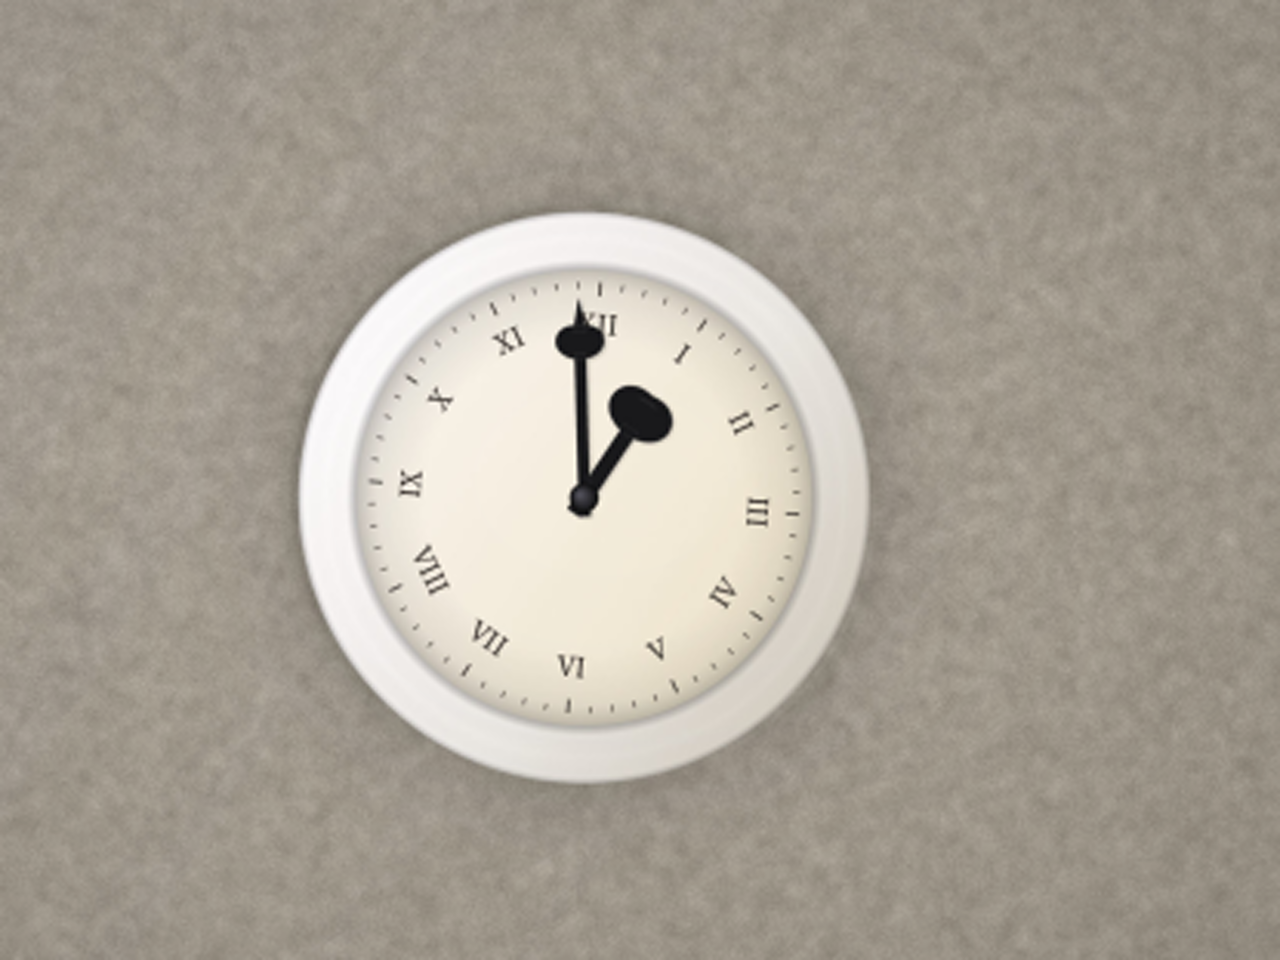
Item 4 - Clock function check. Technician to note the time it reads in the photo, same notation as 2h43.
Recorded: 12h59
